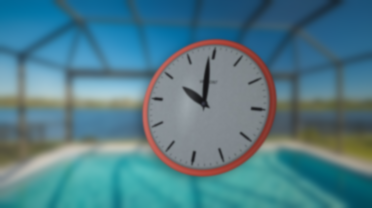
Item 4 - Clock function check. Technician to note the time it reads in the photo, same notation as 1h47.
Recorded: 9h59
